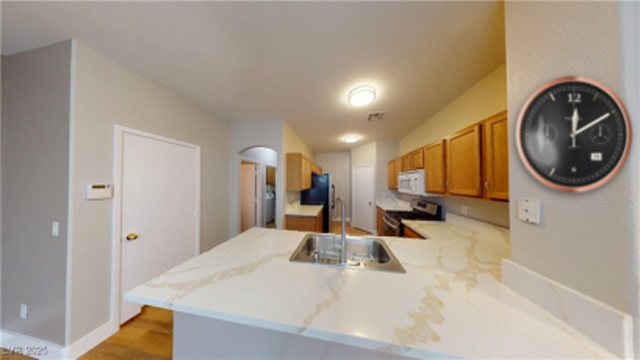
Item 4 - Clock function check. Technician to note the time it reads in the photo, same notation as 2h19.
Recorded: 12h10
